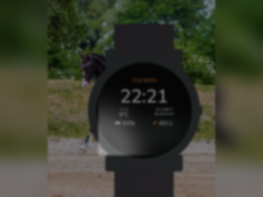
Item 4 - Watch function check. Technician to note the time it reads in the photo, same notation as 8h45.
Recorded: 22h21
